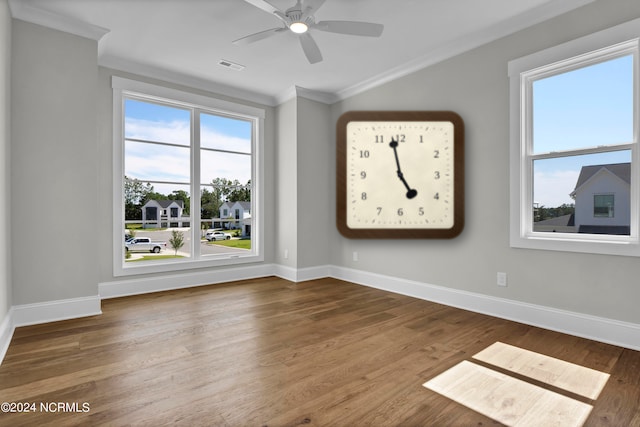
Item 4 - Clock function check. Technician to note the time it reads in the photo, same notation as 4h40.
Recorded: 4h58
